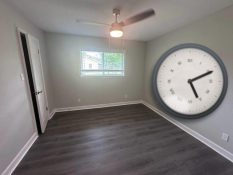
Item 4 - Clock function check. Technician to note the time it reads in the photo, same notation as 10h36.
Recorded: 5h11
